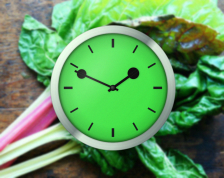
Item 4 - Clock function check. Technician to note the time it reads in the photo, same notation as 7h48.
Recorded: 1h49
